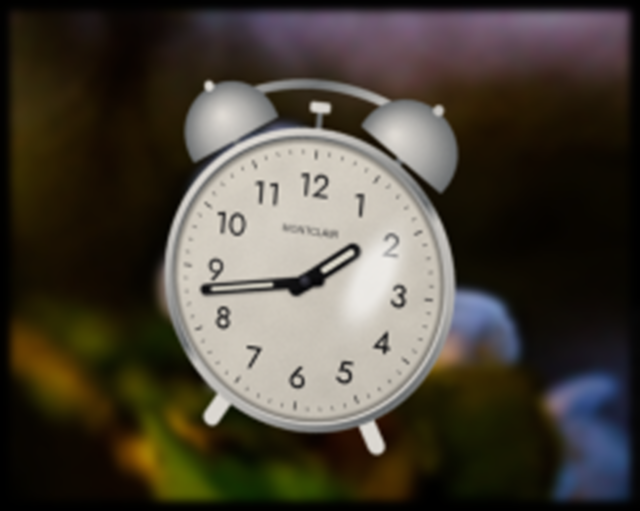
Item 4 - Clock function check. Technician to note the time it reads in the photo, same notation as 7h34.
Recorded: 1h43
